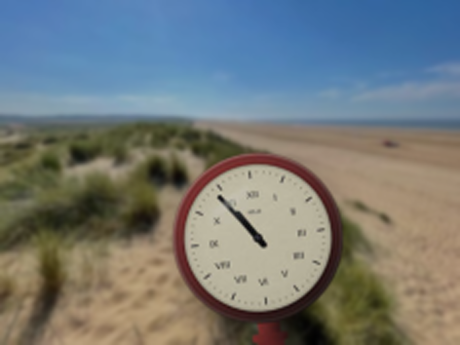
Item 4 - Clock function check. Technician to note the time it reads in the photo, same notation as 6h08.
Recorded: 10h54
